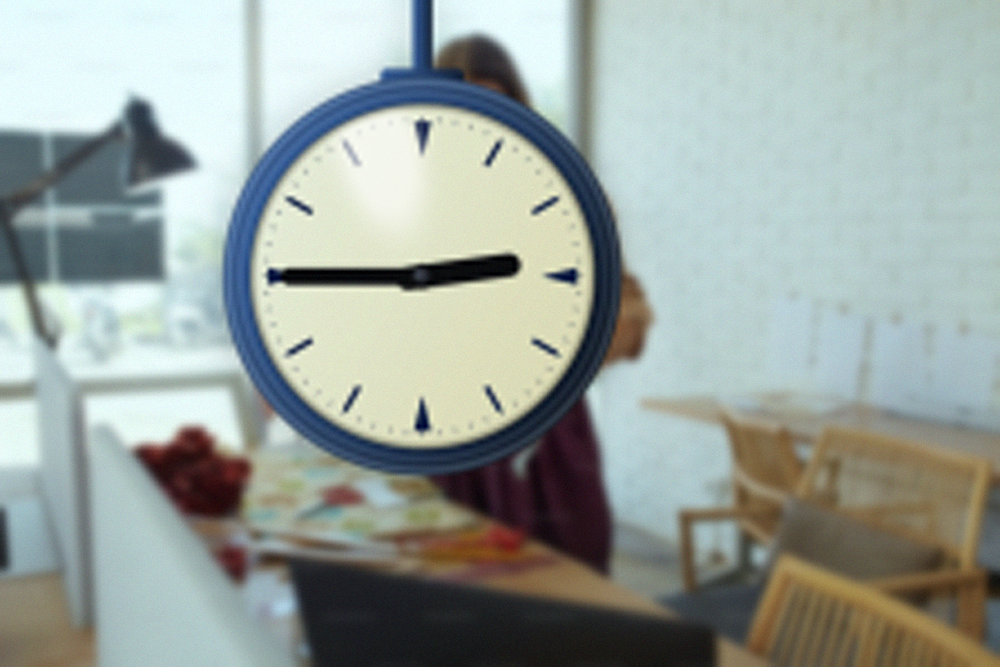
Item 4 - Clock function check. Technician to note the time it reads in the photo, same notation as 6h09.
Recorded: 2h45
